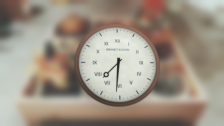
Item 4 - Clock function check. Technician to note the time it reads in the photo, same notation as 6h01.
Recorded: 7h31
